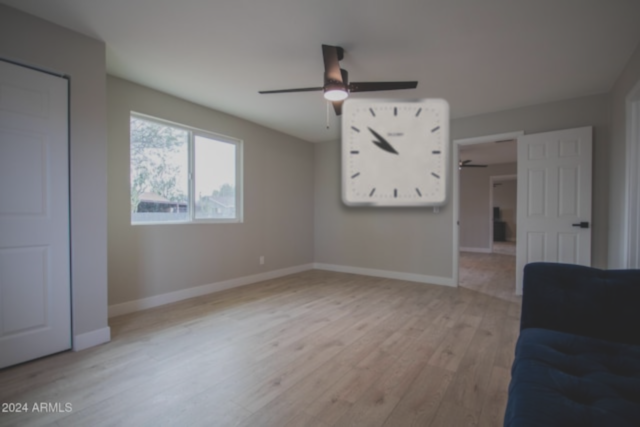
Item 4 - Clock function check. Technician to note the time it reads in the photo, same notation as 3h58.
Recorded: 9h52
